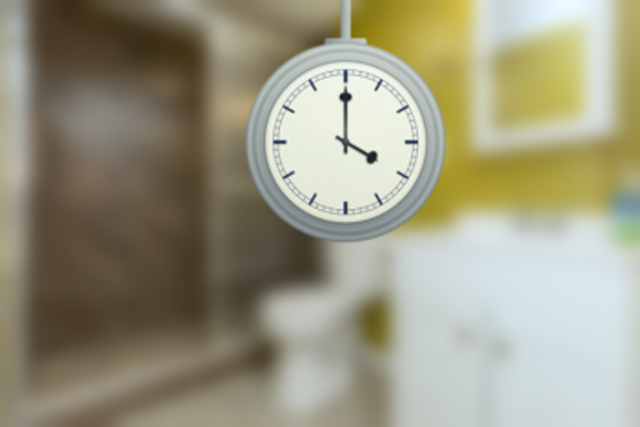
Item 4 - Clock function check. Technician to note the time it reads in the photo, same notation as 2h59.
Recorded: 4h00
